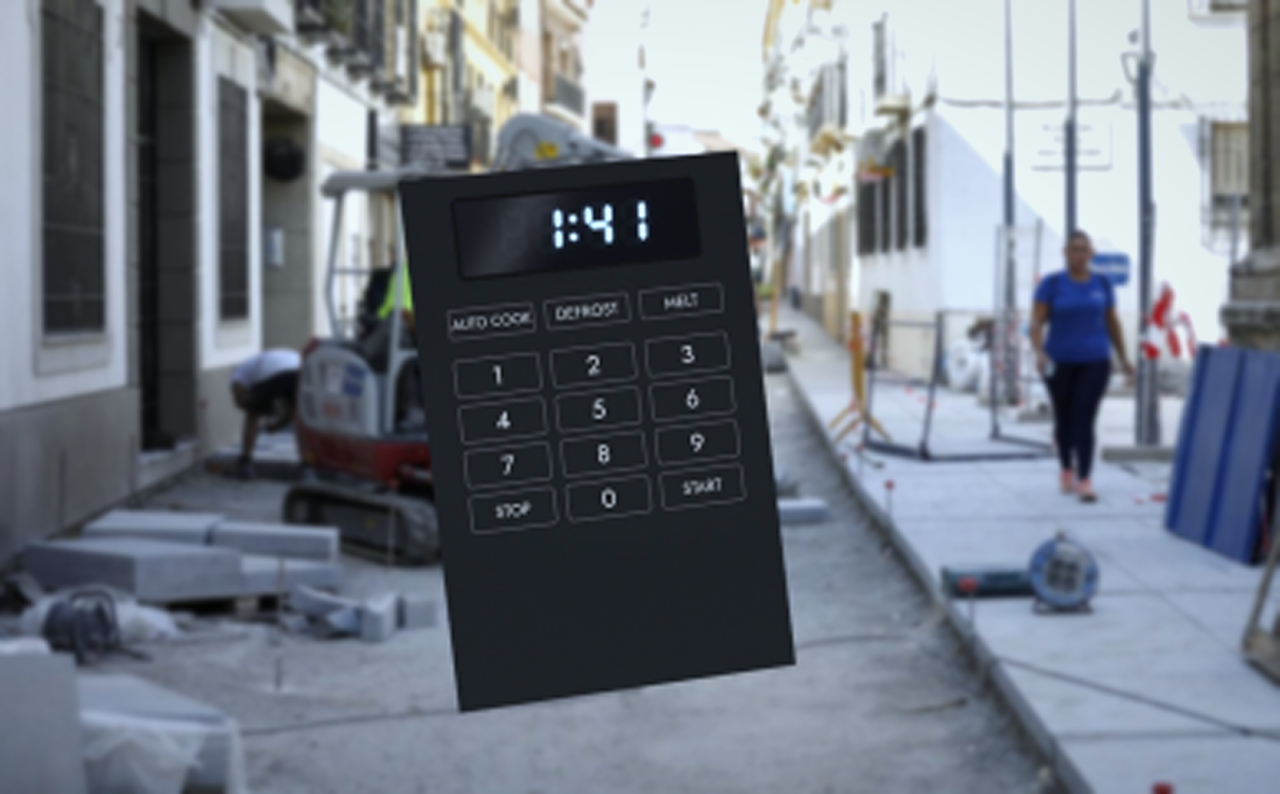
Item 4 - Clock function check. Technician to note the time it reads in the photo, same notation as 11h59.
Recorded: 1h41
